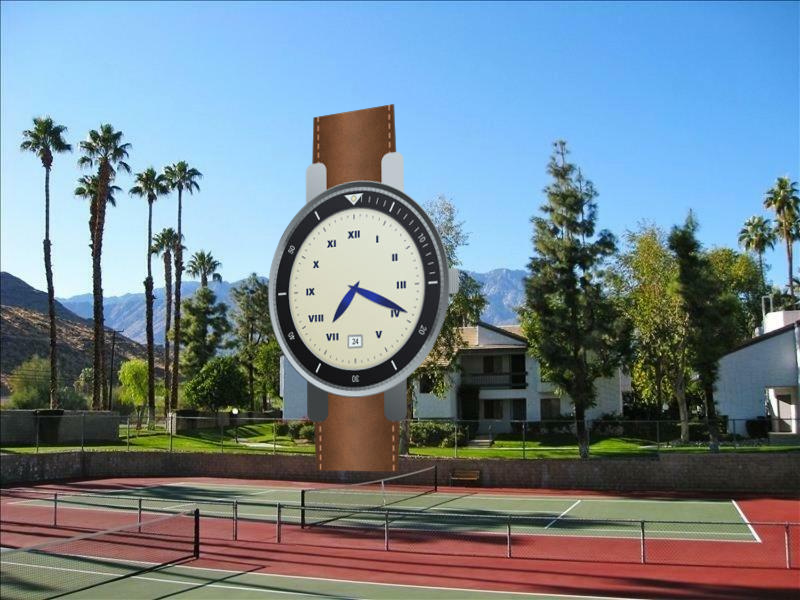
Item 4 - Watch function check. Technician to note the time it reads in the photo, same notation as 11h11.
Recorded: 7h19
